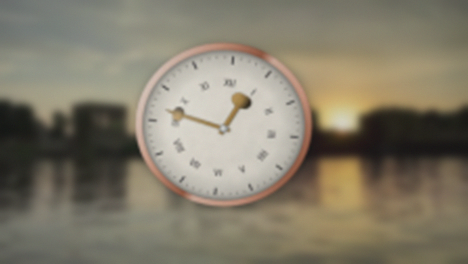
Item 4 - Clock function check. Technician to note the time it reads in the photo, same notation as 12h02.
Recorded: 12h47
